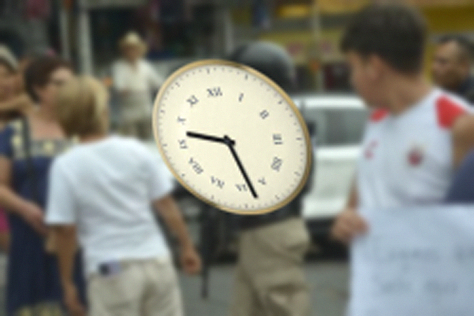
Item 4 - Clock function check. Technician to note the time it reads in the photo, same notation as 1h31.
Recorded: 9h28
